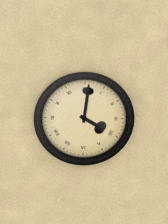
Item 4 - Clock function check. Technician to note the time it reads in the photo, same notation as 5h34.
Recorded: 4h01
